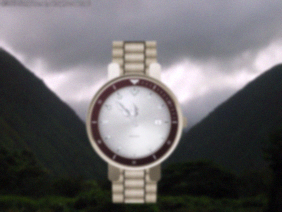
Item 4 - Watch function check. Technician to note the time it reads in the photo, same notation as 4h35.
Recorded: 11h53
